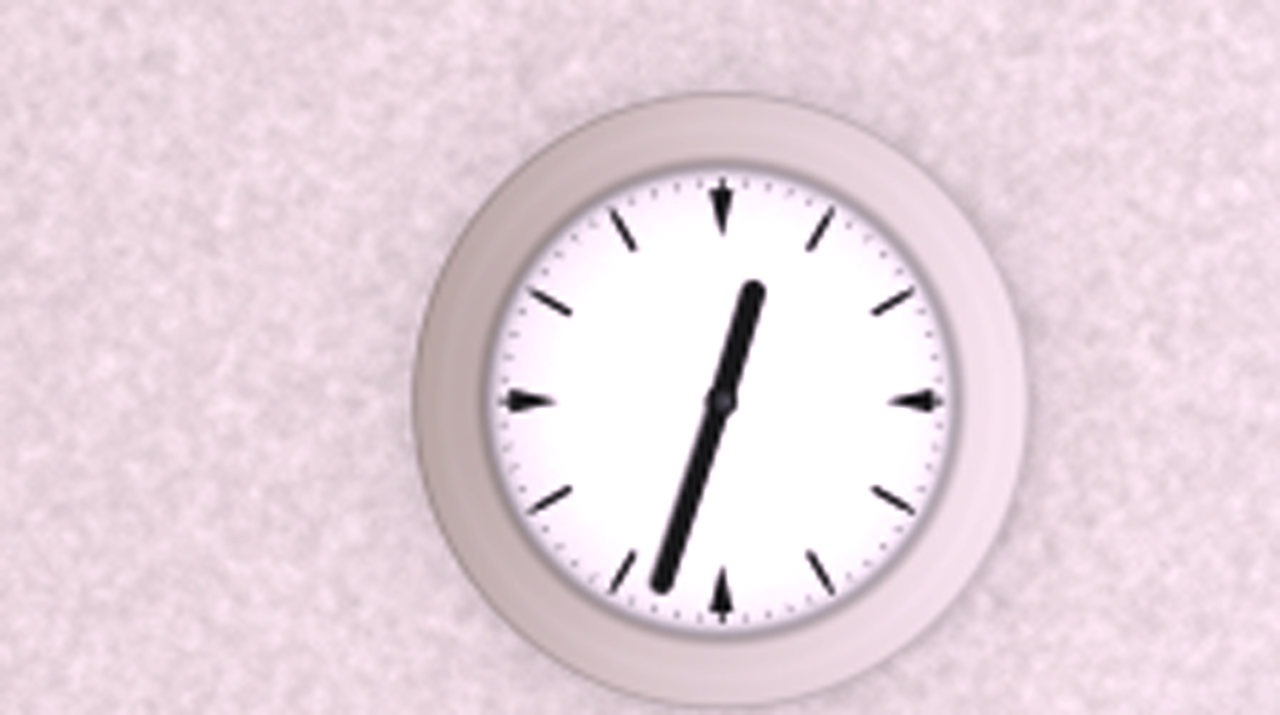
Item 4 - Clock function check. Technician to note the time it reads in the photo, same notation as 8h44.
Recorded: 12h33
